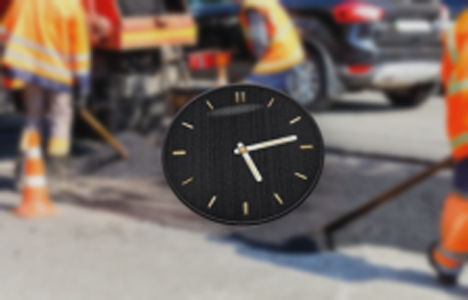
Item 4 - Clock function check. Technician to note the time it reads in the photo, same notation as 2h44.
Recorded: 5h13
